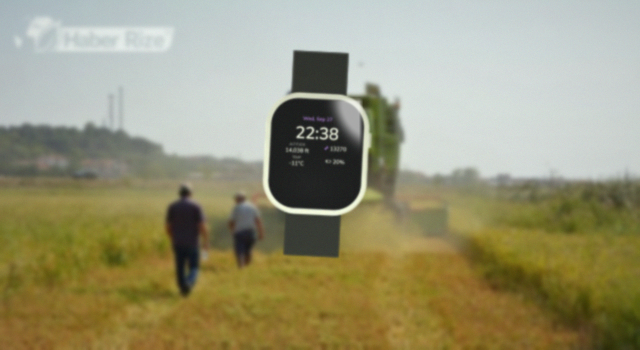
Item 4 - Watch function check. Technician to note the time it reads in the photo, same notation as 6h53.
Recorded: 22h38
